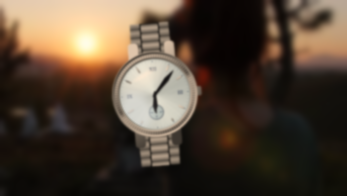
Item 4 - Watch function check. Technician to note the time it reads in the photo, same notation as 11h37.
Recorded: 6h07
